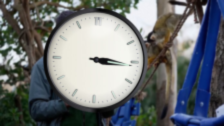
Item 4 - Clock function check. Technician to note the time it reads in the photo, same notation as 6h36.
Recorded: 3h16
